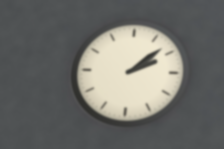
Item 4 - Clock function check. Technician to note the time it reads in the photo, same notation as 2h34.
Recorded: 2h08
